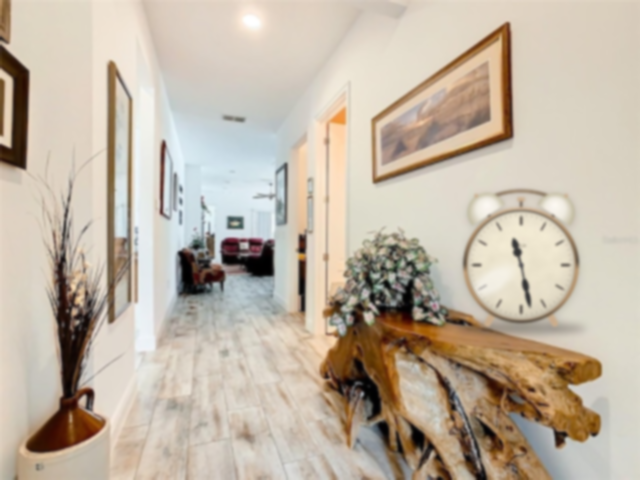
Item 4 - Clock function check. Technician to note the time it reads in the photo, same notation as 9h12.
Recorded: 11h28
